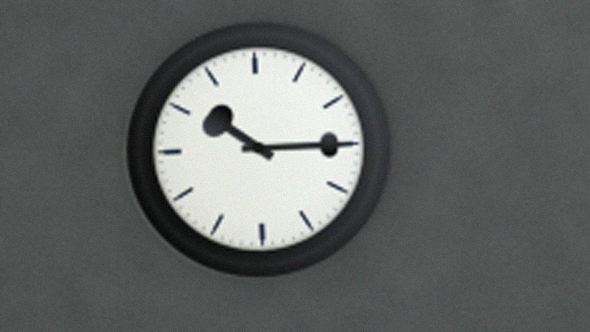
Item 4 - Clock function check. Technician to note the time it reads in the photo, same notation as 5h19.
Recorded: 10h15
